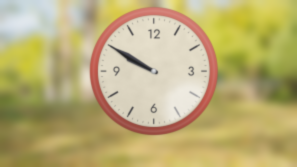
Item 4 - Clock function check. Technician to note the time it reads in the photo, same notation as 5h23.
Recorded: 9h50
